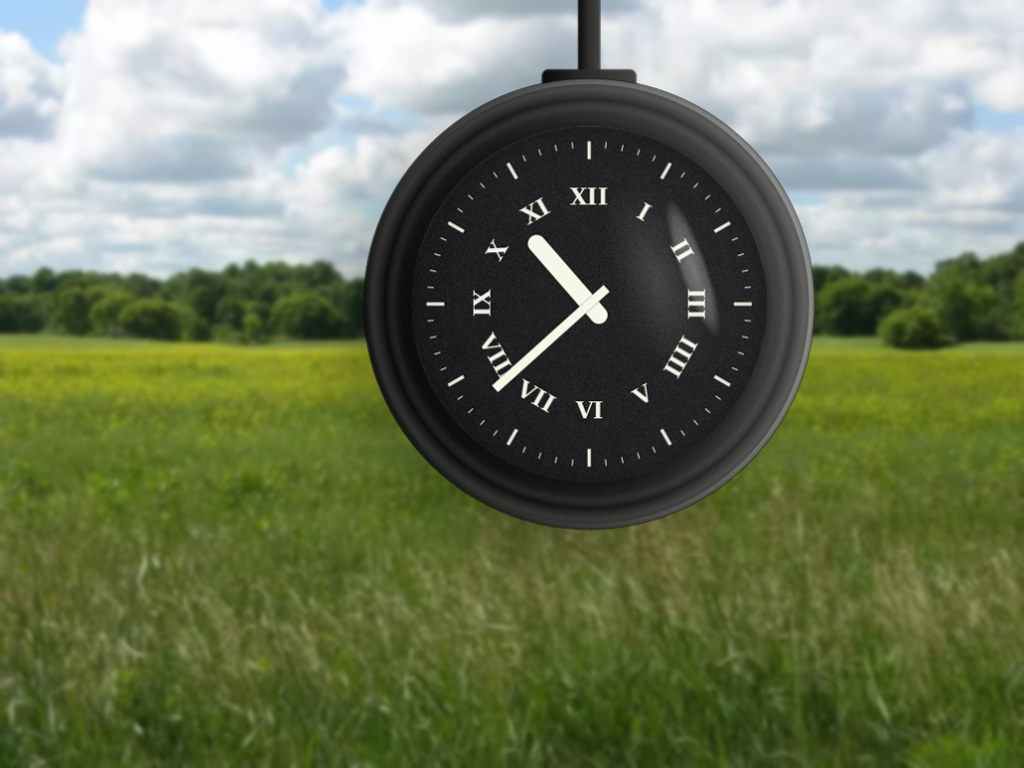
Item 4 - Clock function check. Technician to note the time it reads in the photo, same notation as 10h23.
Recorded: 10h38
